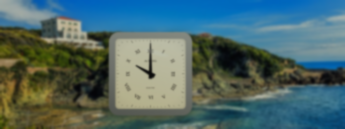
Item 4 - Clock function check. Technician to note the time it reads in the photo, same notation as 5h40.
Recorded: 10h00
